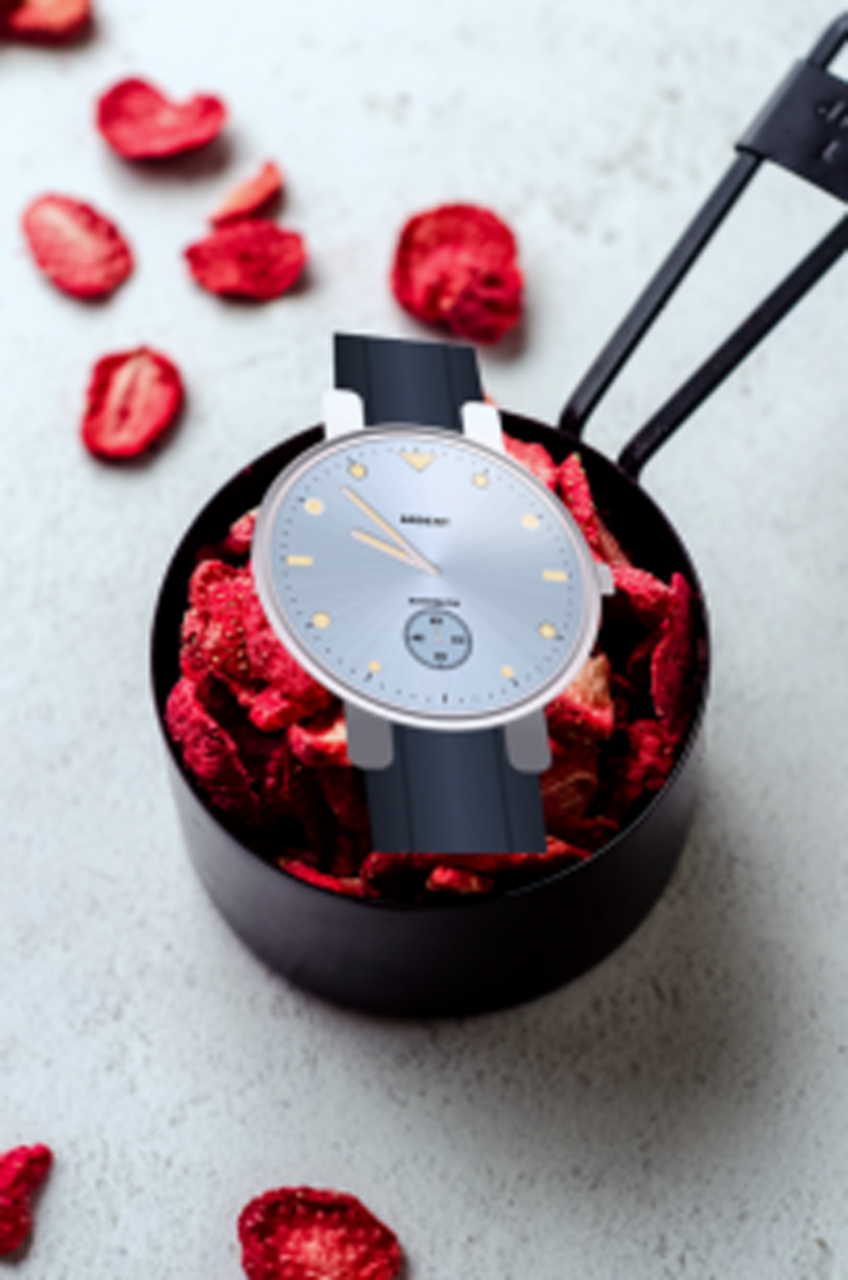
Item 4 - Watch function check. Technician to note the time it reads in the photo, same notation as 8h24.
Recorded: 9h53
